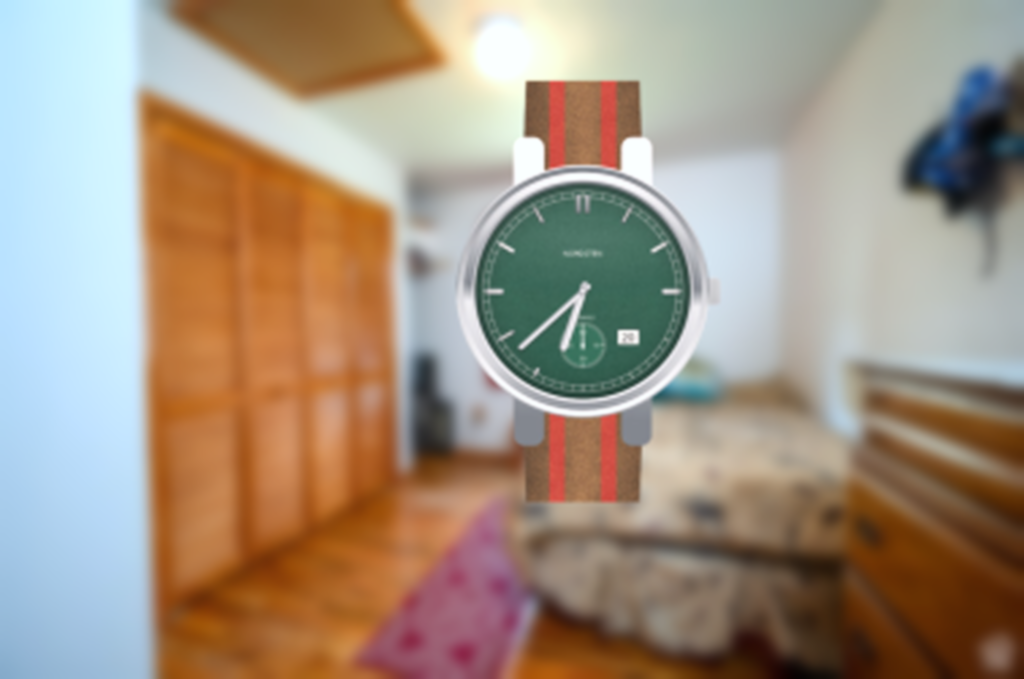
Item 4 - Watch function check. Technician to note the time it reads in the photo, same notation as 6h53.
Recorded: 6h38
